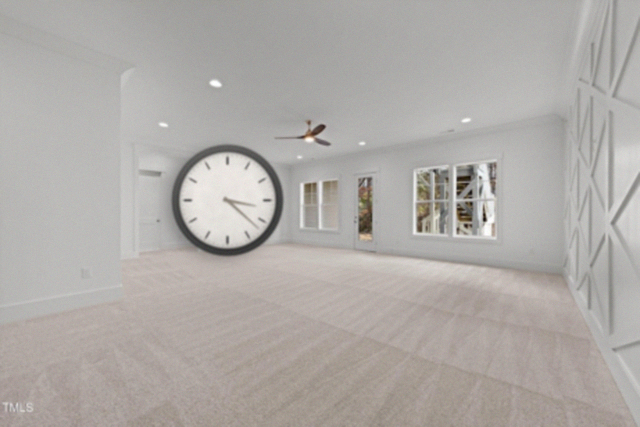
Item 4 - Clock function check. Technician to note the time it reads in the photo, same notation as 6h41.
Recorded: 3h22
